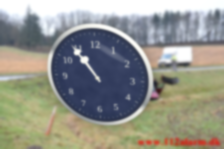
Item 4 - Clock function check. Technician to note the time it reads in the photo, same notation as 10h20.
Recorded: 10h54
